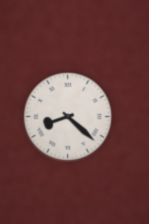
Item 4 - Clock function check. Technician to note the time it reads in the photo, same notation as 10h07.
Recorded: 8h22
